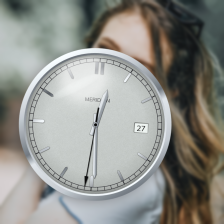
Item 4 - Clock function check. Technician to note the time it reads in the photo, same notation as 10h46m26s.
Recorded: 12h29m31s
